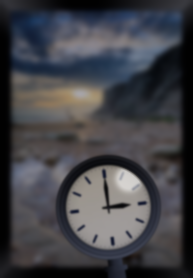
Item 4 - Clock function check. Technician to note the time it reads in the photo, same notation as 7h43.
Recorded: 3h00
